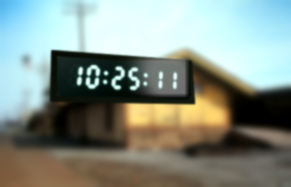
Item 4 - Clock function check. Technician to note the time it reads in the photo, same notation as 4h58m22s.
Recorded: 10h25m11s
